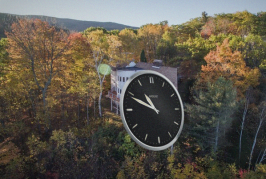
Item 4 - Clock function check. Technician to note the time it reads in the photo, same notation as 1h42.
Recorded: 10h49
